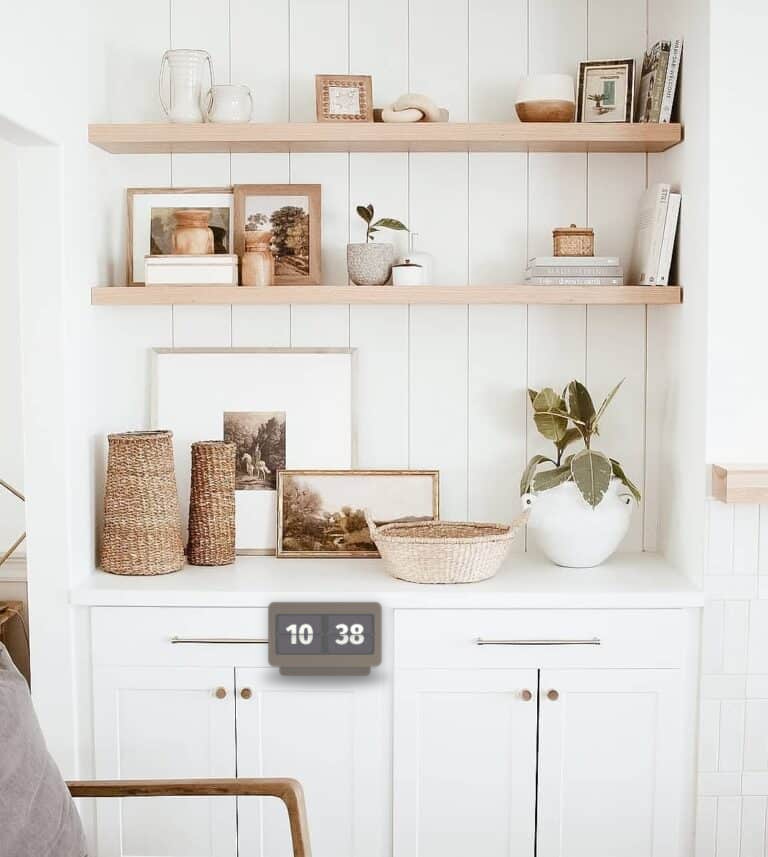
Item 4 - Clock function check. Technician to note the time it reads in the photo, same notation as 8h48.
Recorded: 10h38
